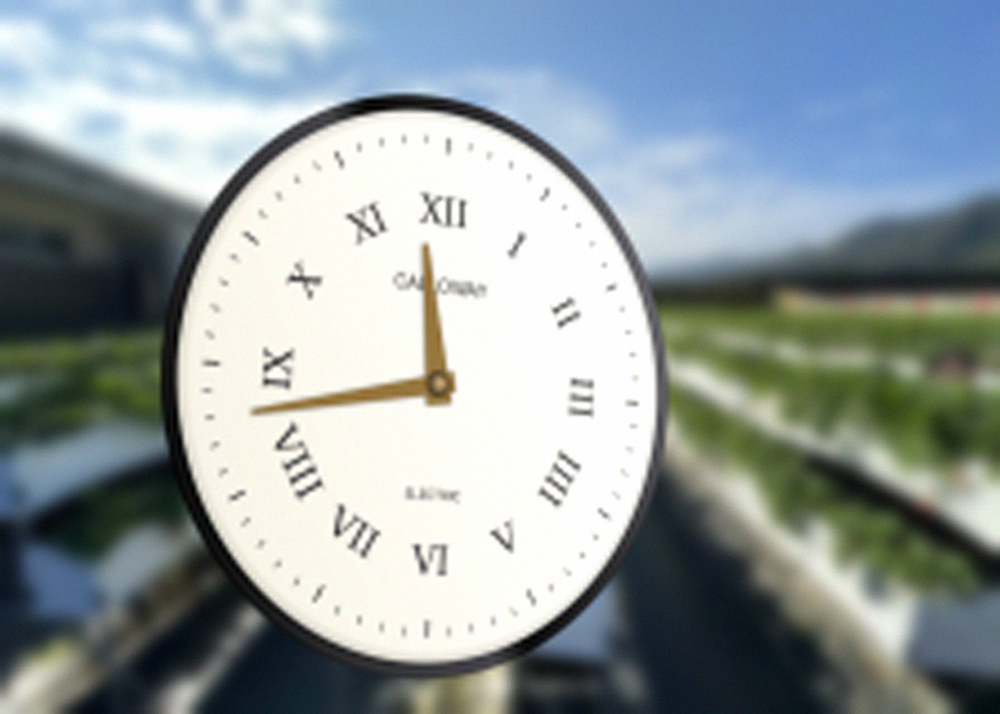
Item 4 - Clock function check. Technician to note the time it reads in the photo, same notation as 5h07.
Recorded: 11h43
